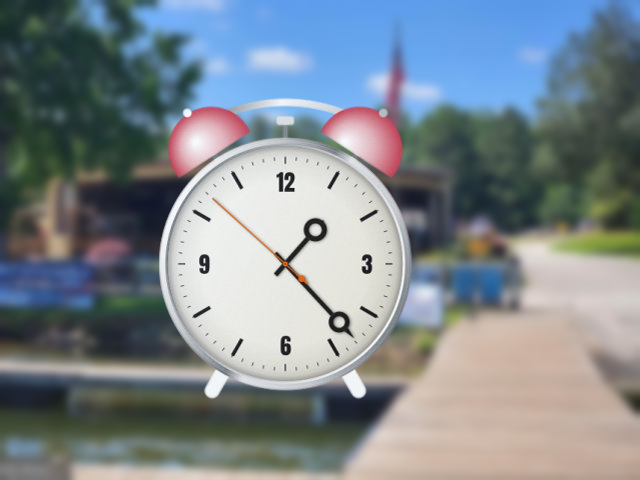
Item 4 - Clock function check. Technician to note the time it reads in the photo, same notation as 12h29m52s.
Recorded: 1h22m52s
